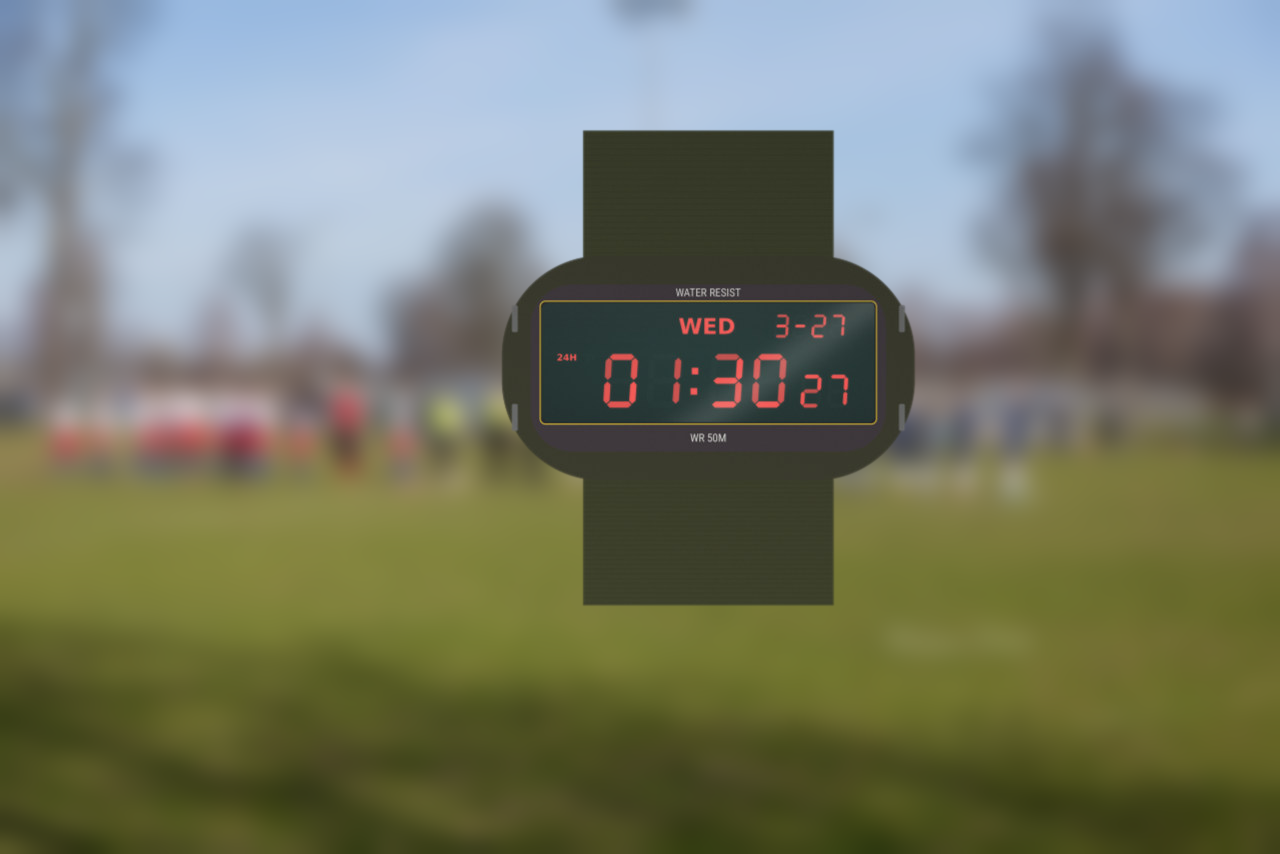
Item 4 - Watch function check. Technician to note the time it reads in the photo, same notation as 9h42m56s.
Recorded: 1h30m27s
